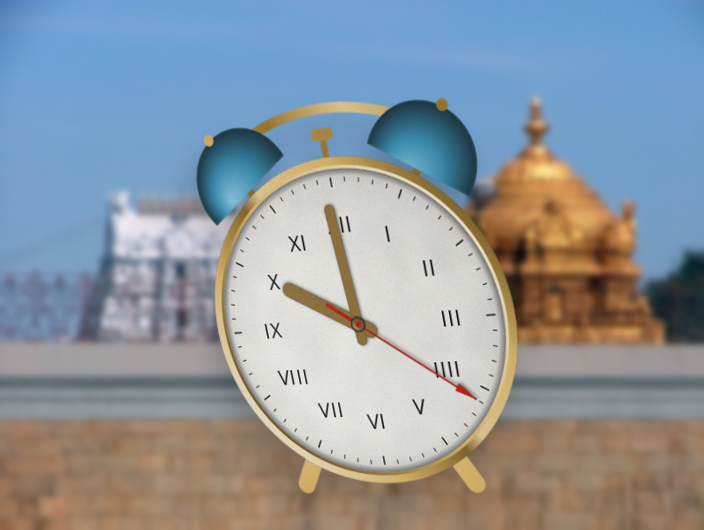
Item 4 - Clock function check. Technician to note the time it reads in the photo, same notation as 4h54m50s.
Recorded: 9h59m21s
